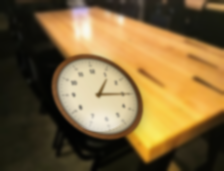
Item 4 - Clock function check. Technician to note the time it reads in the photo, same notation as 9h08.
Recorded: 1h15
